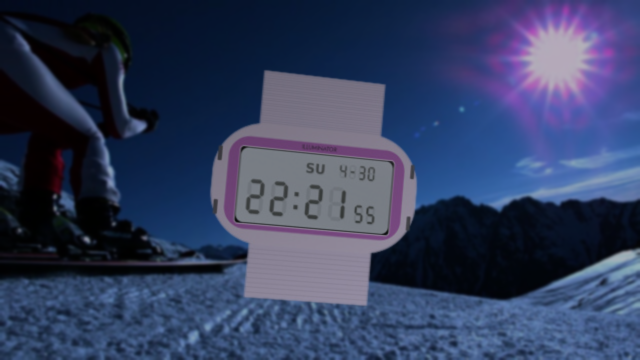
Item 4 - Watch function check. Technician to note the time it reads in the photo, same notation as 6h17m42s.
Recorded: 22h21m55s
